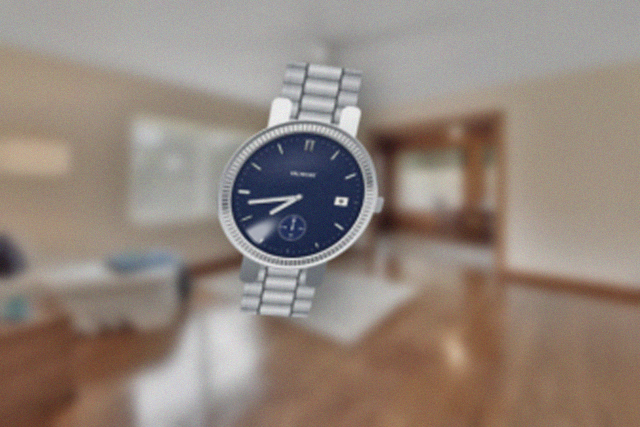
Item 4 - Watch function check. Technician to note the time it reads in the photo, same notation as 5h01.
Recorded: 7h43
